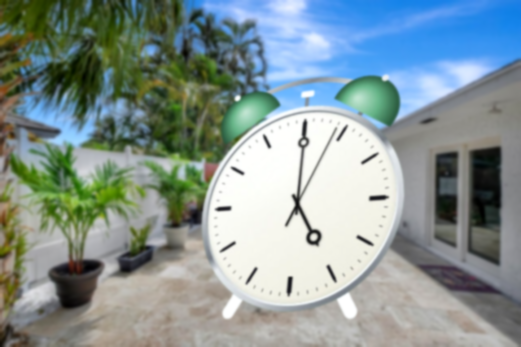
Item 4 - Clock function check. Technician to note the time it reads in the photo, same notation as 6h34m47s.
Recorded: 5h00m04s
